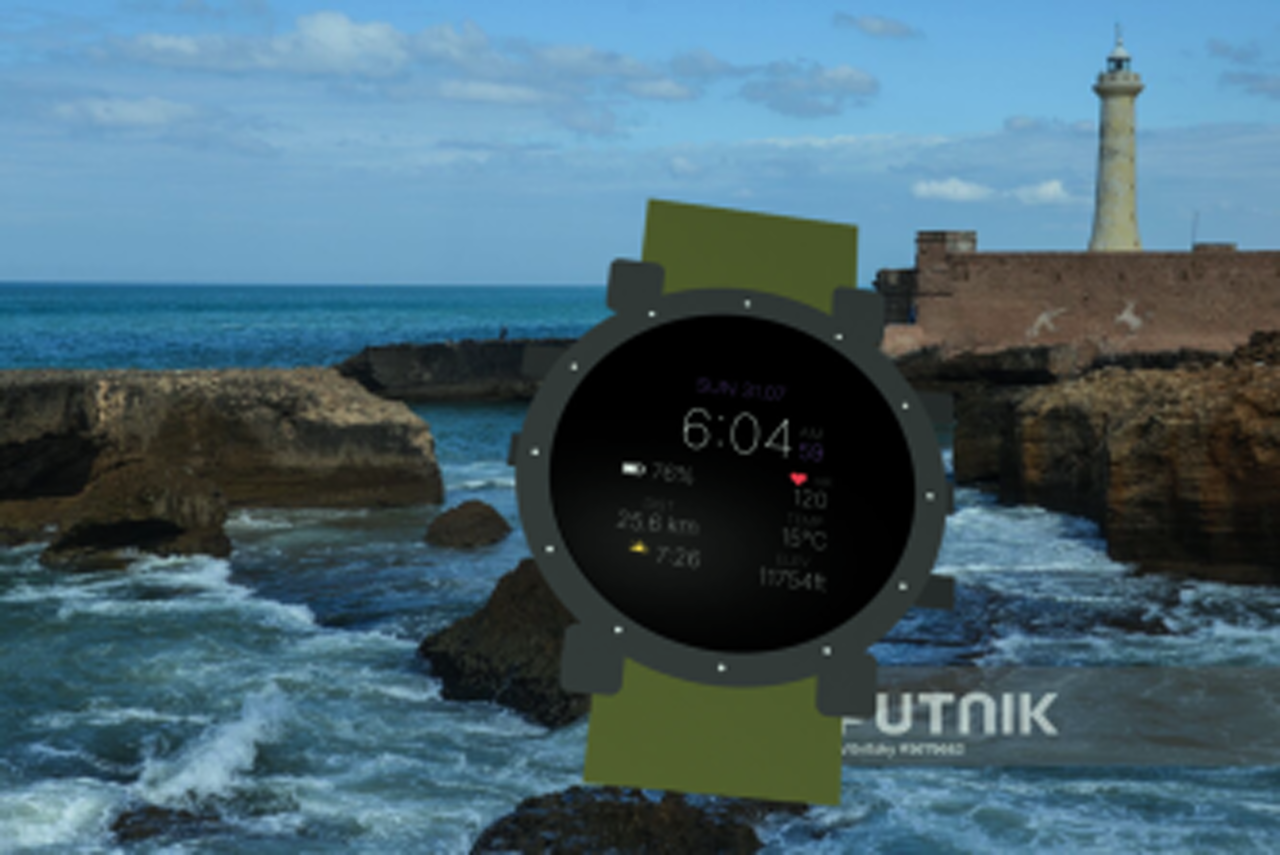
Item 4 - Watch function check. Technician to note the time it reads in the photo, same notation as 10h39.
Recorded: 6h04
